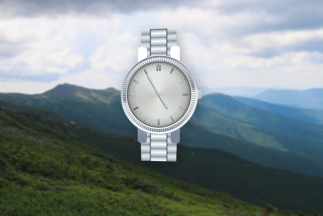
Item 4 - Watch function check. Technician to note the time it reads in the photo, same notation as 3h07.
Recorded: 4h55
